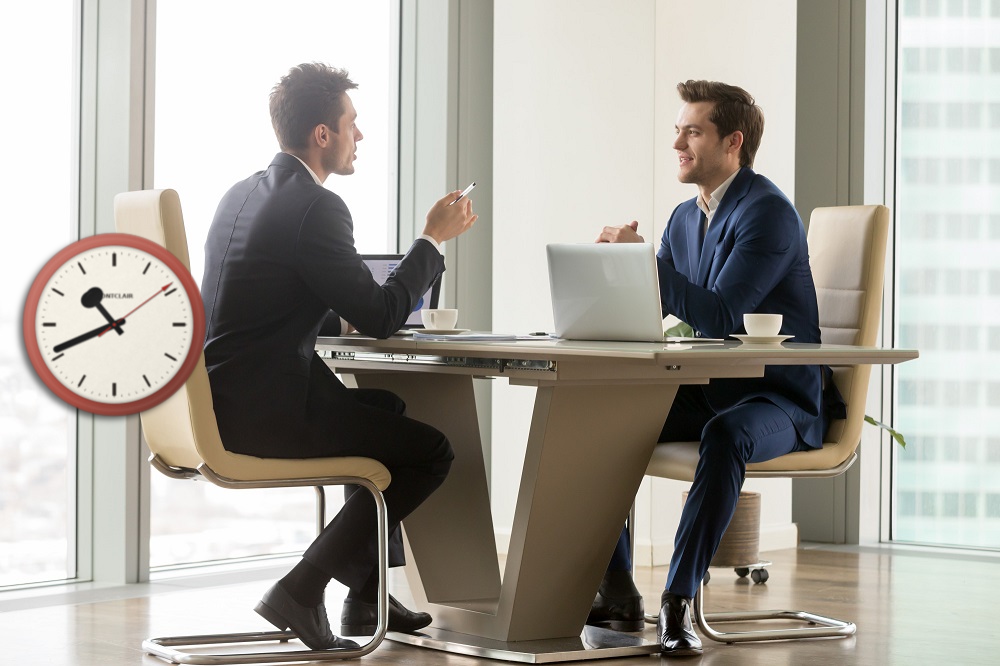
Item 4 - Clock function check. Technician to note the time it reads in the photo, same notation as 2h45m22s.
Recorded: 10h41m09s
